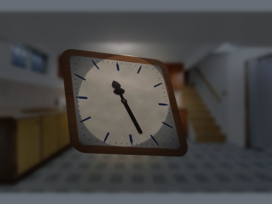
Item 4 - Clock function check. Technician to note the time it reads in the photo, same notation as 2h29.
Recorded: 11h27
